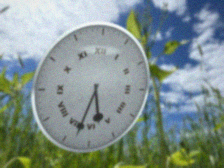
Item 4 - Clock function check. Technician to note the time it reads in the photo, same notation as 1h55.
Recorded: 5h33
